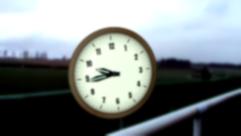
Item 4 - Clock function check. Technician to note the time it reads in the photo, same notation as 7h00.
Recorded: 9h44
